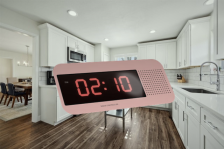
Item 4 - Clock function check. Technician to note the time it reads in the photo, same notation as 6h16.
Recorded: 2h10
